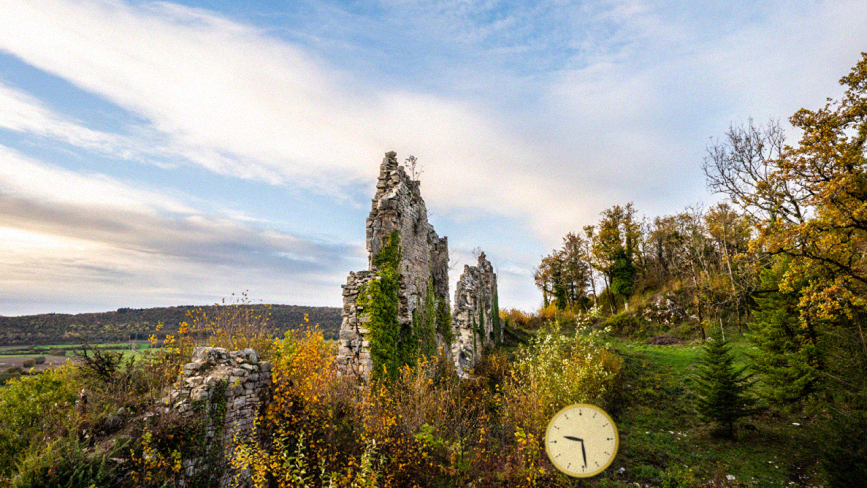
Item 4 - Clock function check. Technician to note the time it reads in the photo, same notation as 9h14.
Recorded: 9h29
